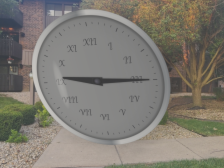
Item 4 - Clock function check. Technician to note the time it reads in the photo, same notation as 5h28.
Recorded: 9h15
